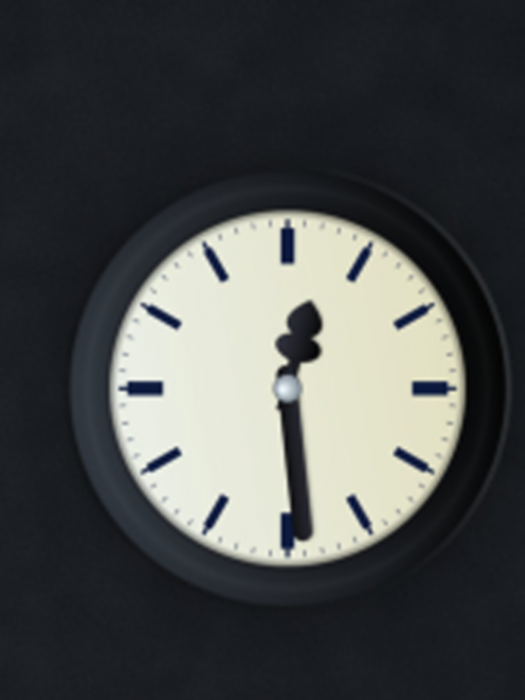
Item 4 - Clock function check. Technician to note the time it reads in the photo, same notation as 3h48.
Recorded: 12h29
